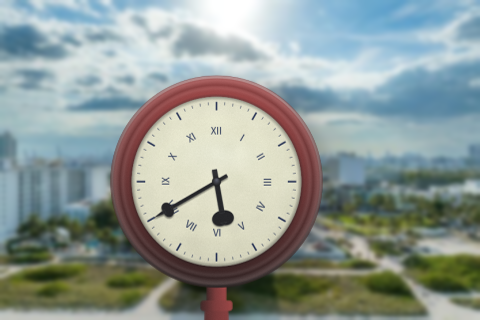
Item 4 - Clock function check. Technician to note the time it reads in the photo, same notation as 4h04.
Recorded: 5h40
